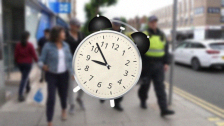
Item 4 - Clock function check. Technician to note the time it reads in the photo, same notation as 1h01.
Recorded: 8h52
